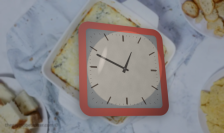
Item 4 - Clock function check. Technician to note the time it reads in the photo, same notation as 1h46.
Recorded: 12h49
